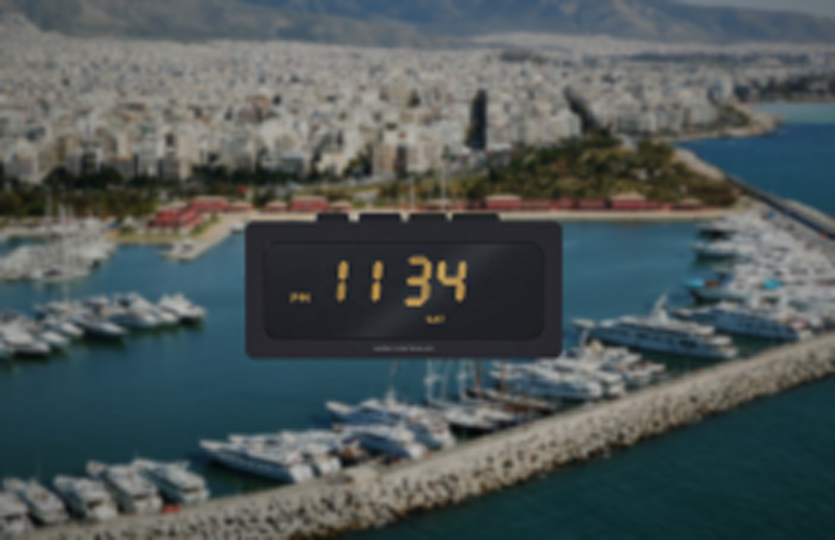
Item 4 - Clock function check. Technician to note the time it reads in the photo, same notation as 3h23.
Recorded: 11h34
